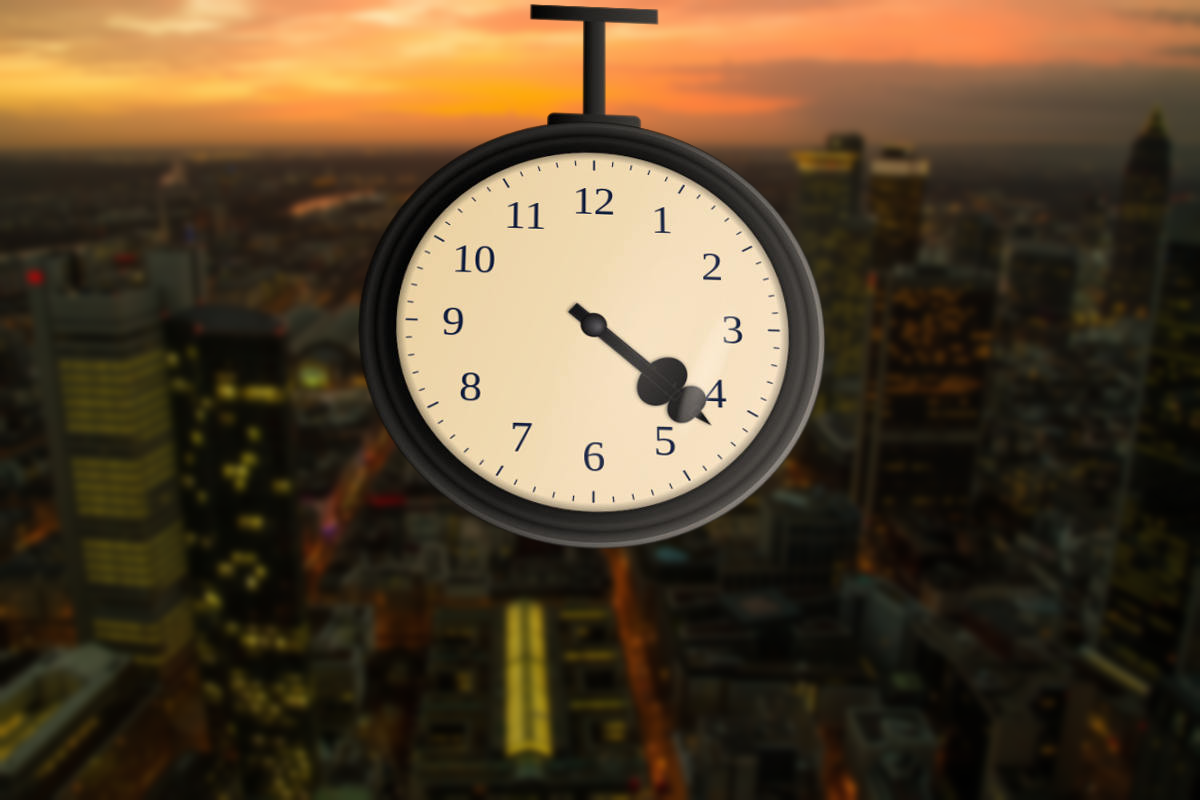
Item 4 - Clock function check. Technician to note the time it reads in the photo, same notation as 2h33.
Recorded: 4h22
